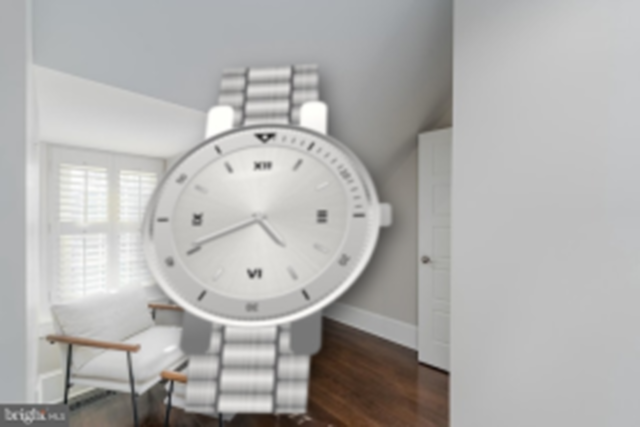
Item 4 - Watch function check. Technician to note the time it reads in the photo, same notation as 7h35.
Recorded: 4h41
